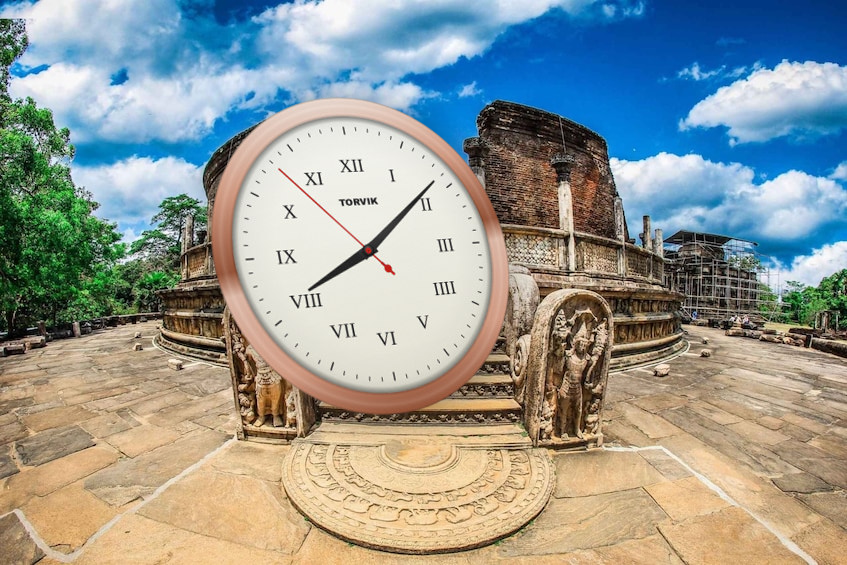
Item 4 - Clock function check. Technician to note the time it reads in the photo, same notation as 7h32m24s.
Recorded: 8h08m53s
